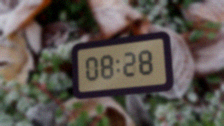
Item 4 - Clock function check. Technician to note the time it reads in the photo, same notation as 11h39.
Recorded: 8h28
